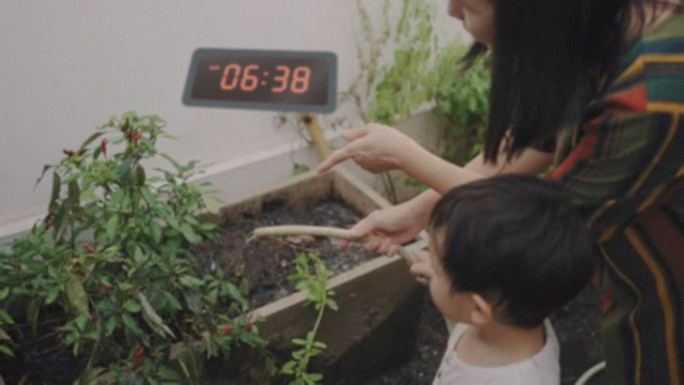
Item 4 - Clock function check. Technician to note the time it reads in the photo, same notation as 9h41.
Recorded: 6h38
